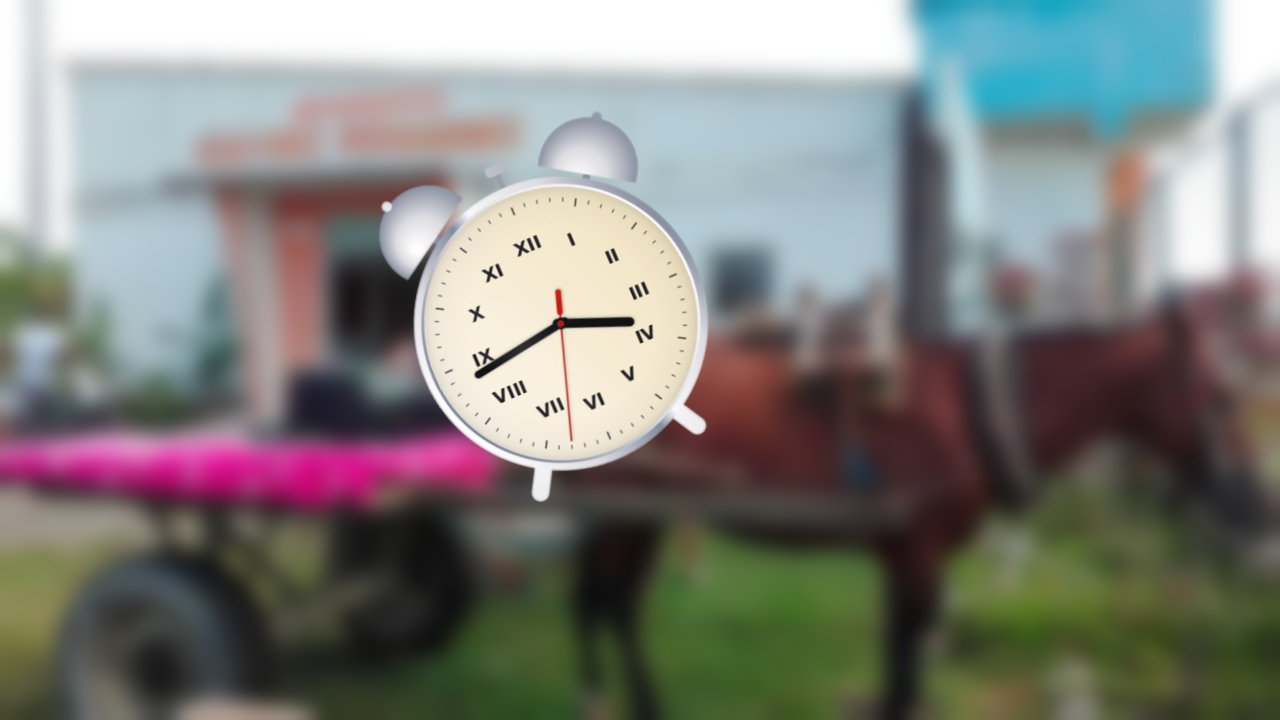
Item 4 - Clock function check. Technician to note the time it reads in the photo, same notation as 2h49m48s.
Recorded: 3h43m33s
